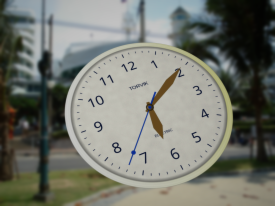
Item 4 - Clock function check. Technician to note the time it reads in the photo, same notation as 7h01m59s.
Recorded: 6h09m37s
